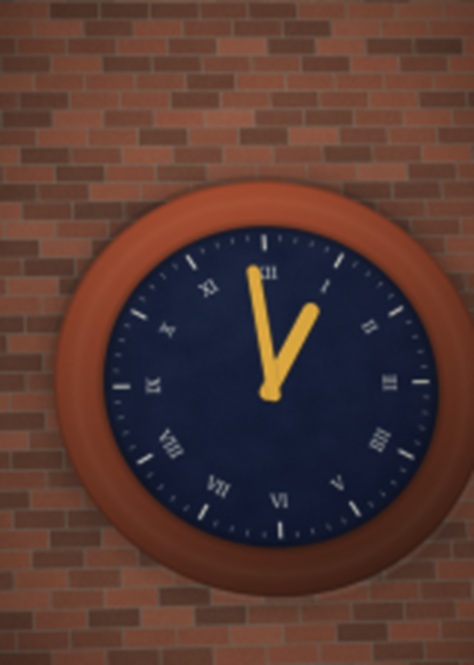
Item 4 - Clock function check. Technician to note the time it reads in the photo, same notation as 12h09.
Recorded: 12h59
